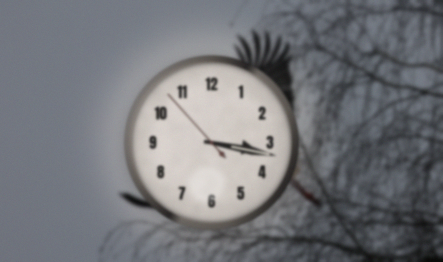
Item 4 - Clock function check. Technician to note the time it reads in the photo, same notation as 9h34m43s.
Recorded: 3h16m53s
